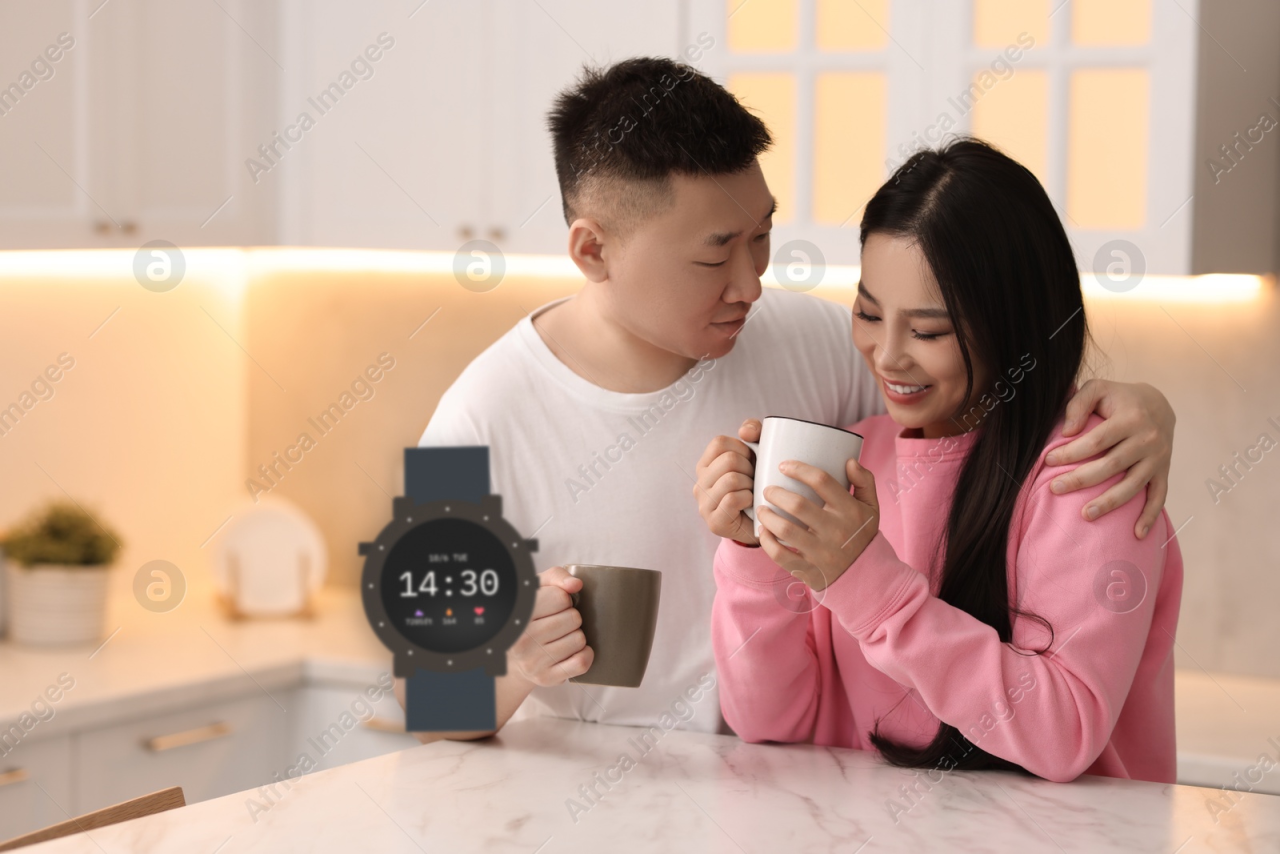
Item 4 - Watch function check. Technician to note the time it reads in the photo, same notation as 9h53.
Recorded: 14h30
